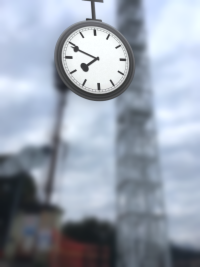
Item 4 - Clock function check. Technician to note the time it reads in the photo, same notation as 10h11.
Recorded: 7h49
